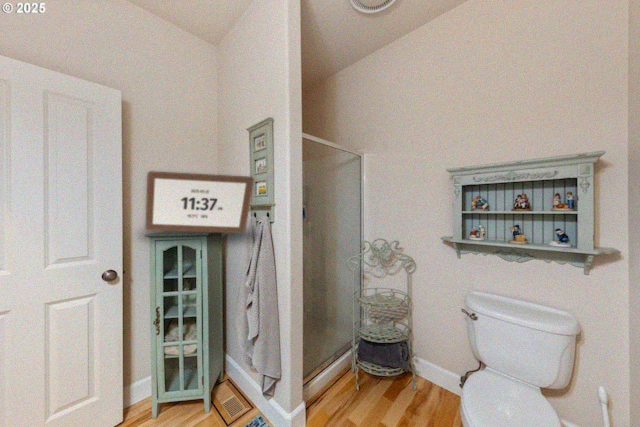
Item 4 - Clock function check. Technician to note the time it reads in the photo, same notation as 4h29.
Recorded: 11h37
